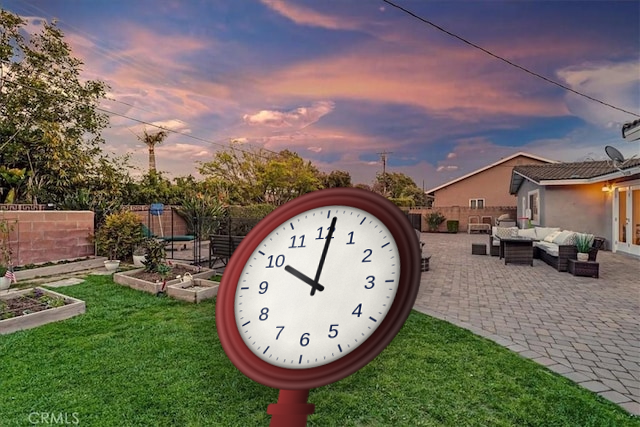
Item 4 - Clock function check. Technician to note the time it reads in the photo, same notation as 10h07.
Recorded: 10h01
